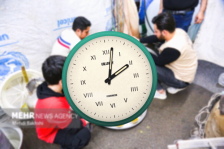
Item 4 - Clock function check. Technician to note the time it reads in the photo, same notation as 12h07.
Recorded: 2h02
